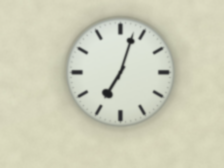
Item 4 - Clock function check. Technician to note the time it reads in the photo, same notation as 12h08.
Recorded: 7h03
